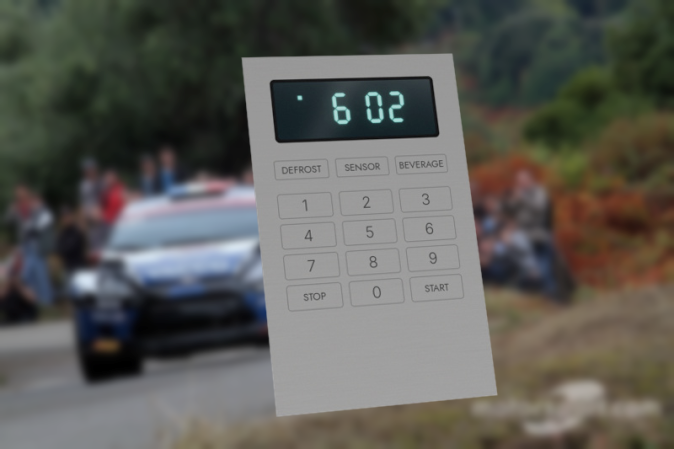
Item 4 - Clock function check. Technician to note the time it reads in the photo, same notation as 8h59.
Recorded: 6h02
